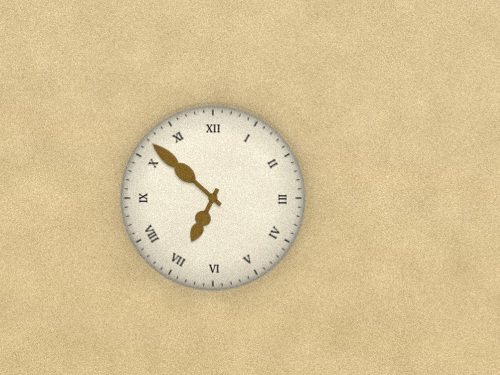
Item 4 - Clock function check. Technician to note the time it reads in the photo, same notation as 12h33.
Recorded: 6h52
